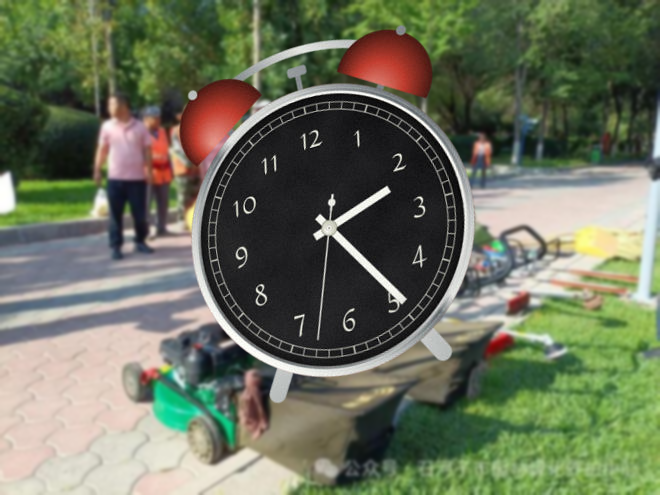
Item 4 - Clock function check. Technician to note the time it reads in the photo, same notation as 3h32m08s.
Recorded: 2h24m33s
